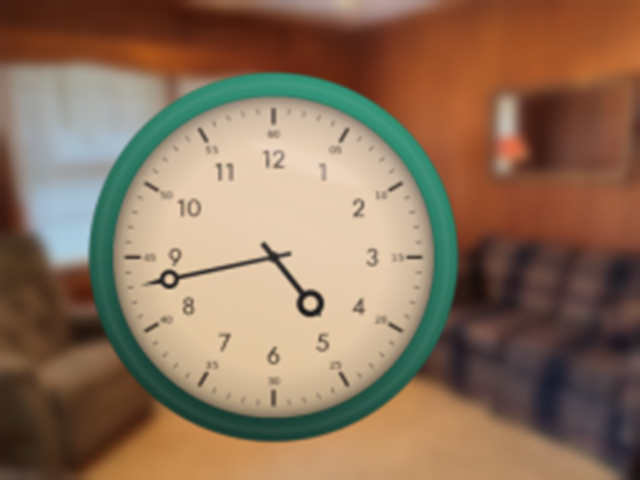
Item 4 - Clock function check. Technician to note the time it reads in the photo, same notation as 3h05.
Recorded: 4h43
